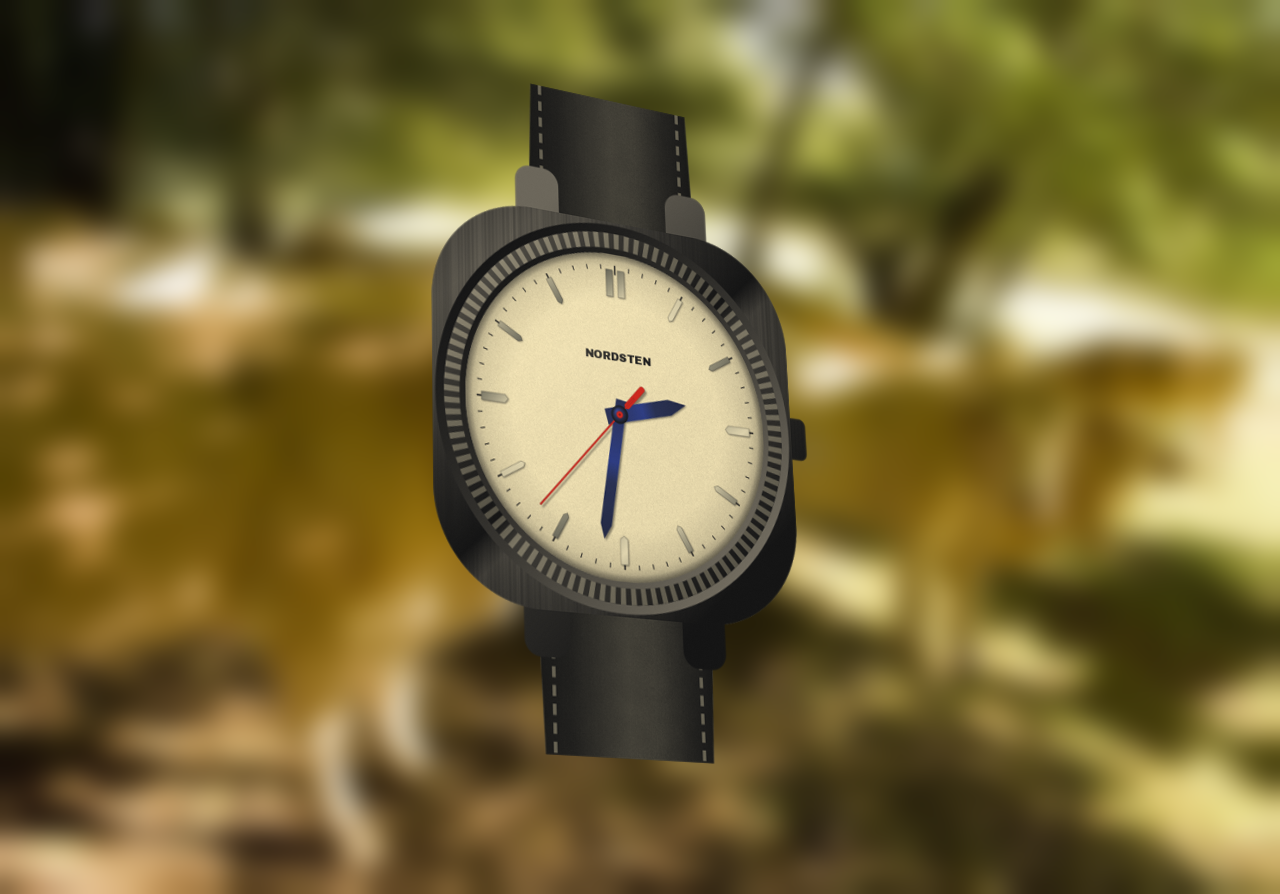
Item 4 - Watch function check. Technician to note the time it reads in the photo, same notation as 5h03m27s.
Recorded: 2h31m37s
